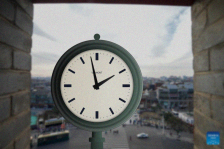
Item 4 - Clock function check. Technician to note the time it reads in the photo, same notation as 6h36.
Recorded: 1h58
